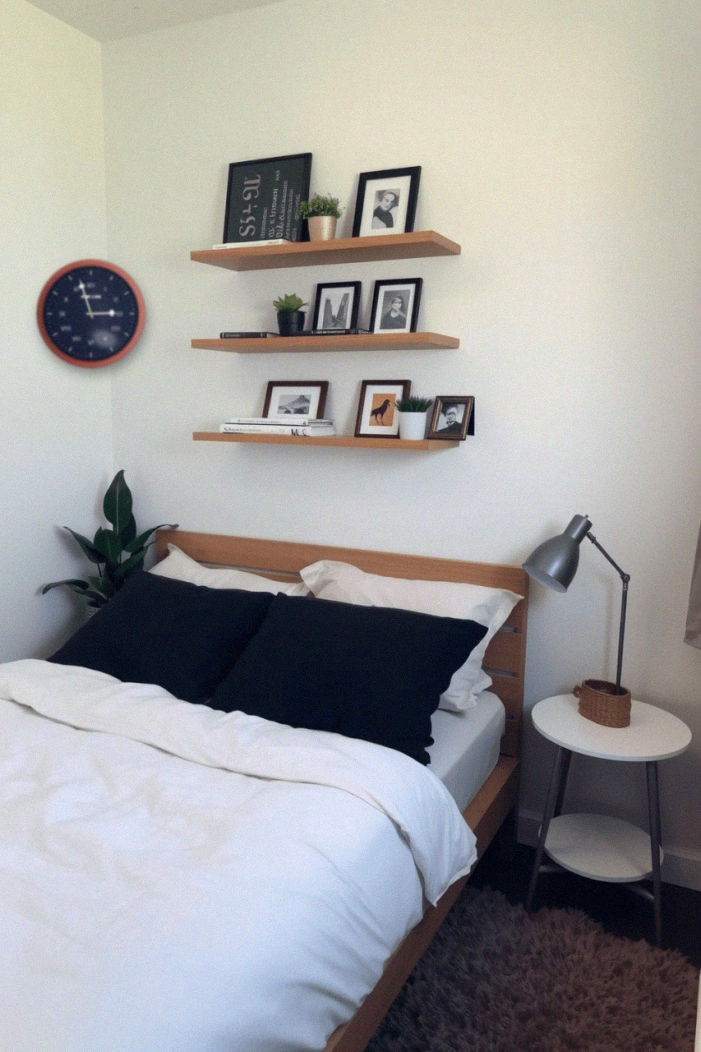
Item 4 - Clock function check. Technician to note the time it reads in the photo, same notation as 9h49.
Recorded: 2h57
